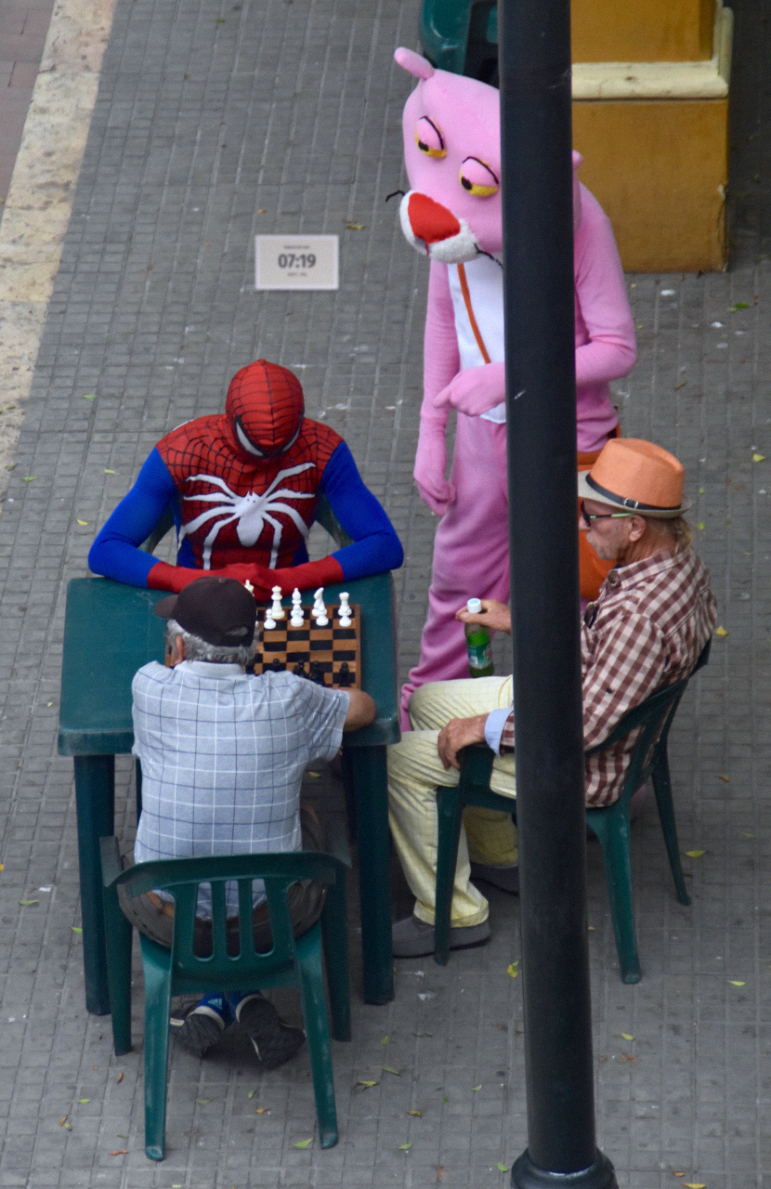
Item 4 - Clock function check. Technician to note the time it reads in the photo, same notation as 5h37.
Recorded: 7h19
